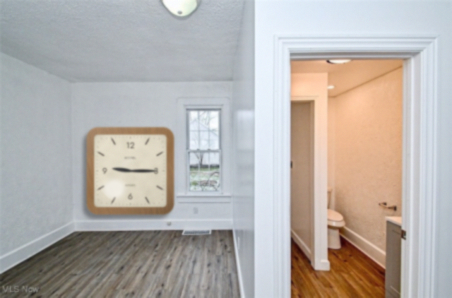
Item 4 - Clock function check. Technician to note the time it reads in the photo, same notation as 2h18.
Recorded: 9h15
